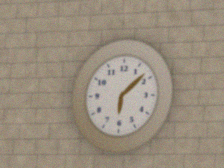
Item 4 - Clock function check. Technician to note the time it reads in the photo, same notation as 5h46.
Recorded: 6h08
